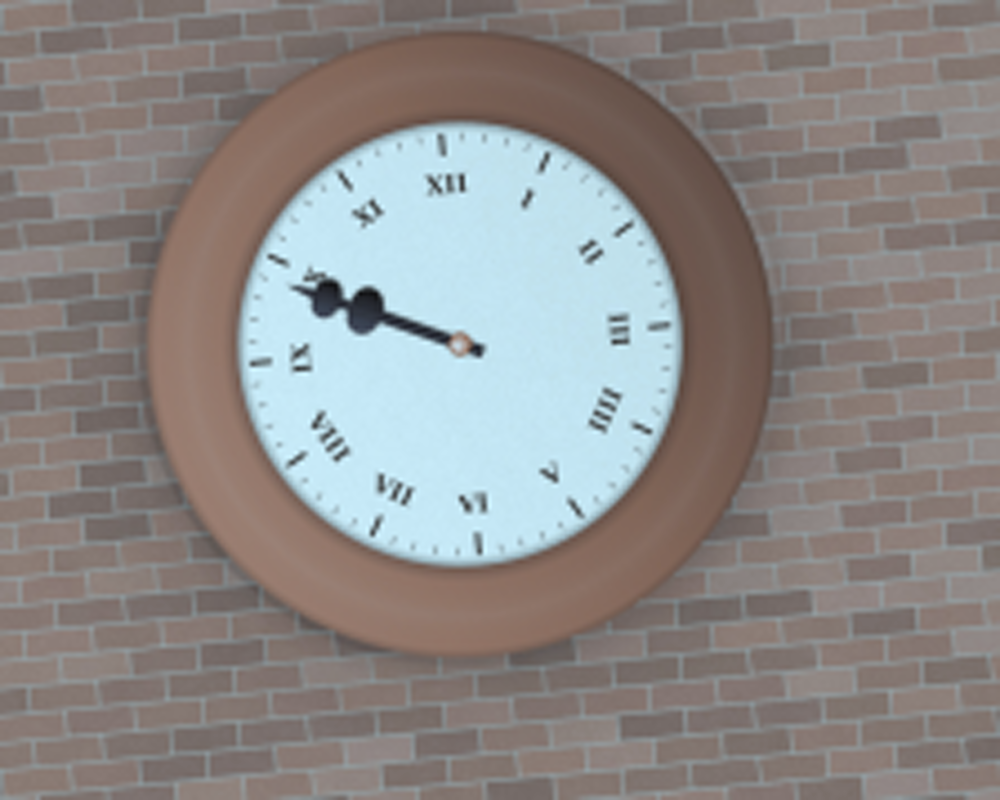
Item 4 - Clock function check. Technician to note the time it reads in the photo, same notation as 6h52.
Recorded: 9h49
